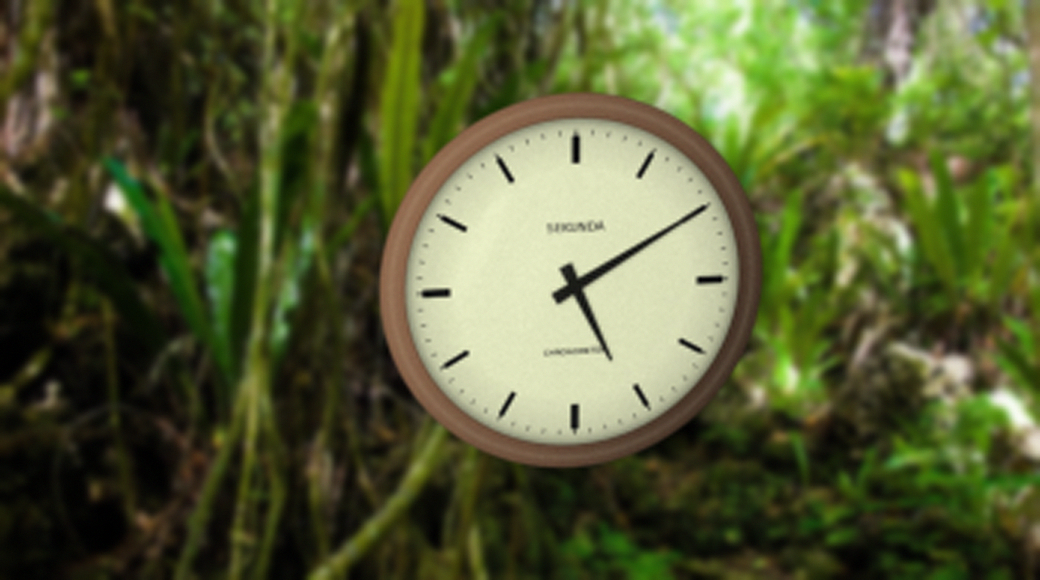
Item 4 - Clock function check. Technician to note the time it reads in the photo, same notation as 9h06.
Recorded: 5h10
